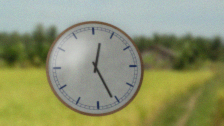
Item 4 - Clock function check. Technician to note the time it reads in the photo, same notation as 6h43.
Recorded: 12h26
